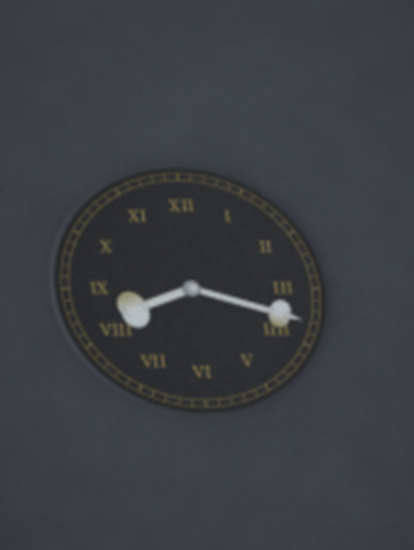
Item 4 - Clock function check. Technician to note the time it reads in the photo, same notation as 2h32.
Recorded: 8h18
